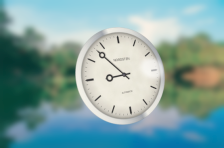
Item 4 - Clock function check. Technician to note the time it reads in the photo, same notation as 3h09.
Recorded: 8h53
